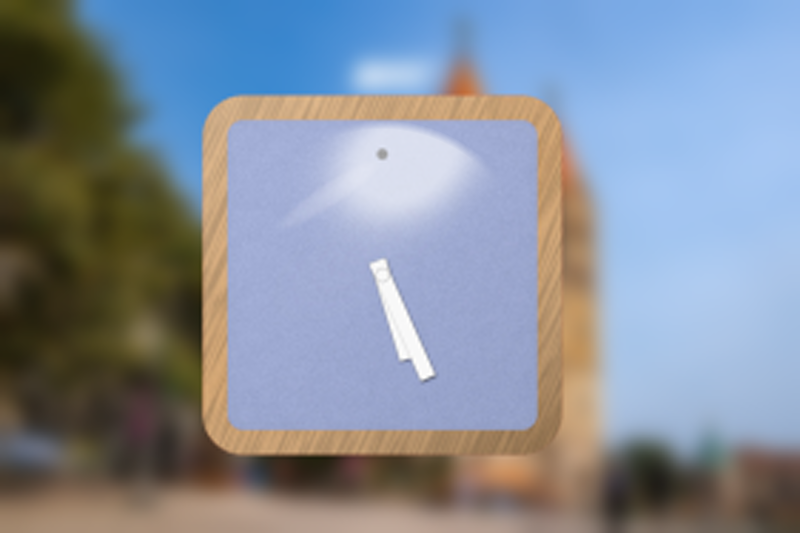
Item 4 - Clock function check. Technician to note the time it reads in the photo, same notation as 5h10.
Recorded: 5h26
